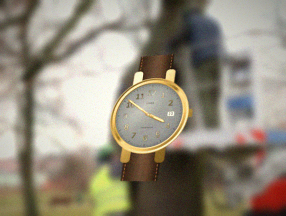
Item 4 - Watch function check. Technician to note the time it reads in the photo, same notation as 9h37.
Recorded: 3h51
